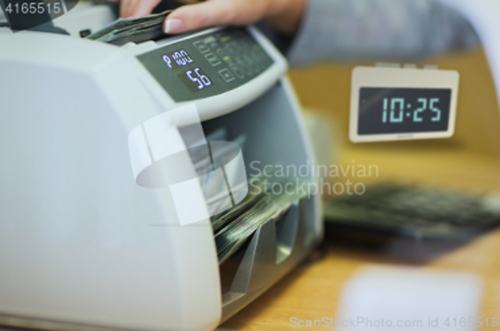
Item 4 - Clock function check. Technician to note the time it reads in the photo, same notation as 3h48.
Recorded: 10h25
